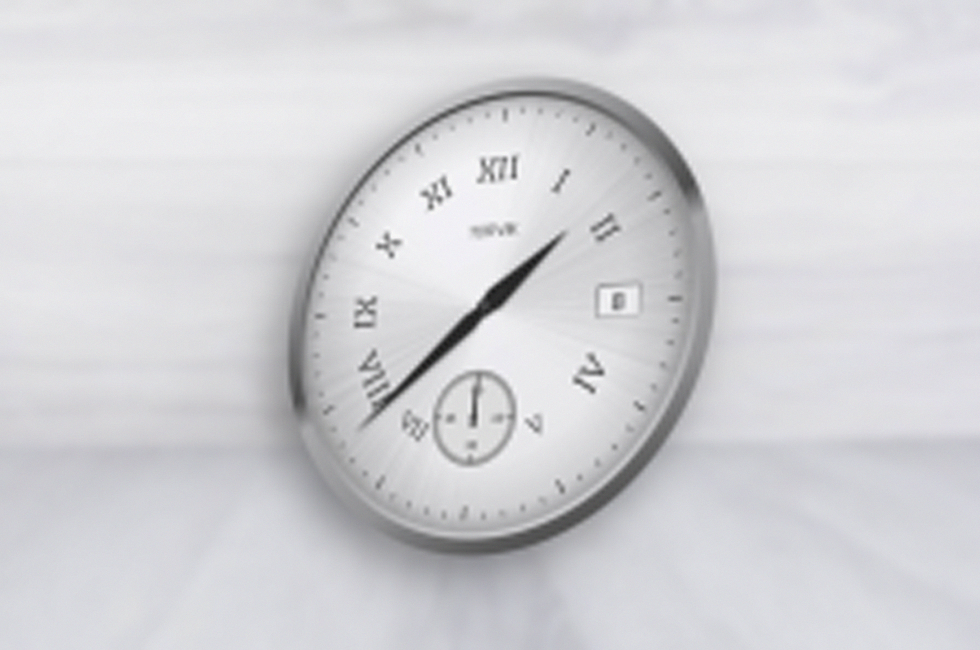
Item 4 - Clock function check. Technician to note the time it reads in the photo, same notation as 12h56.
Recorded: 1h38
